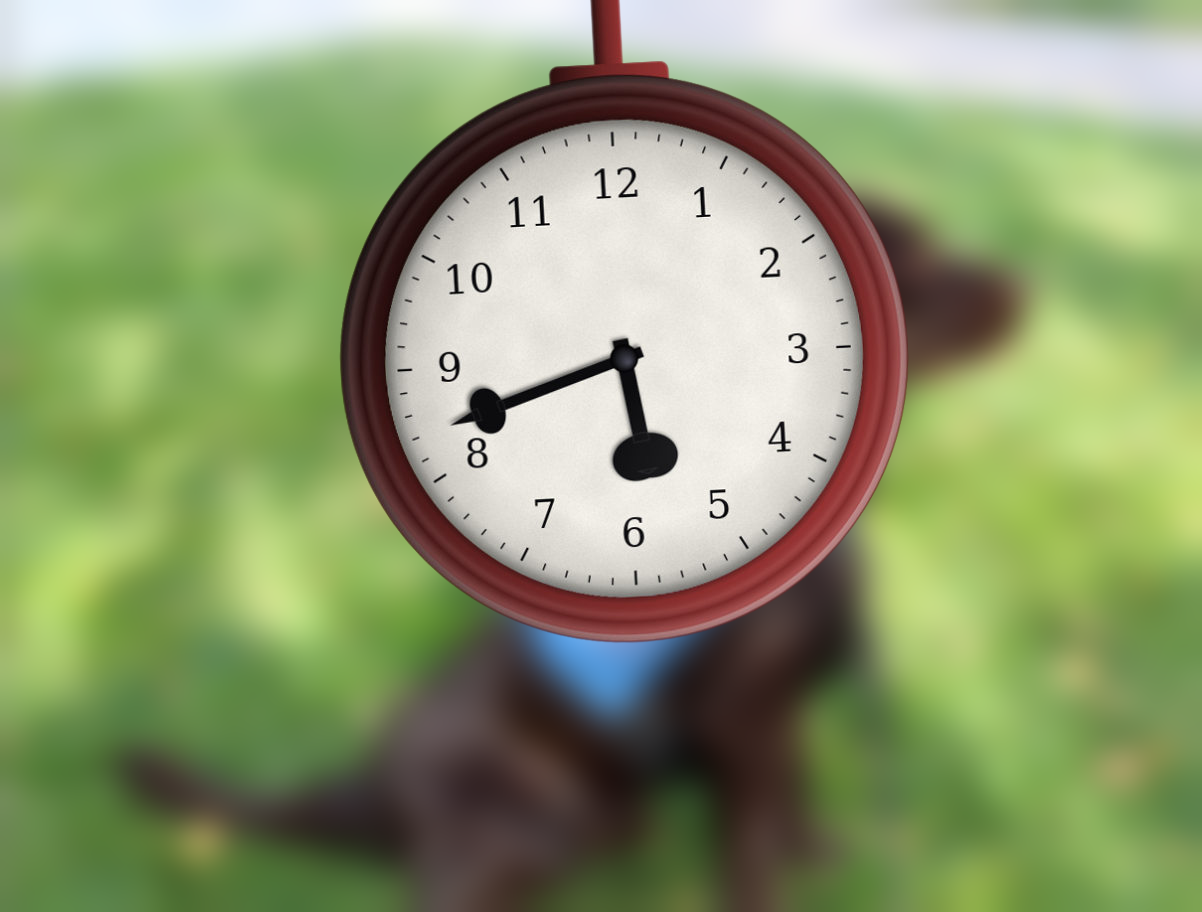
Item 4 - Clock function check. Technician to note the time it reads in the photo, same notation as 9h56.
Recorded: 5h42
